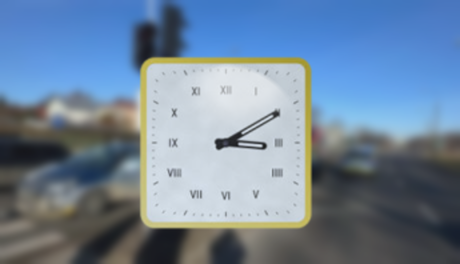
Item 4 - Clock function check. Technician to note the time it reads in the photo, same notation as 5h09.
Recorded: 3h10
